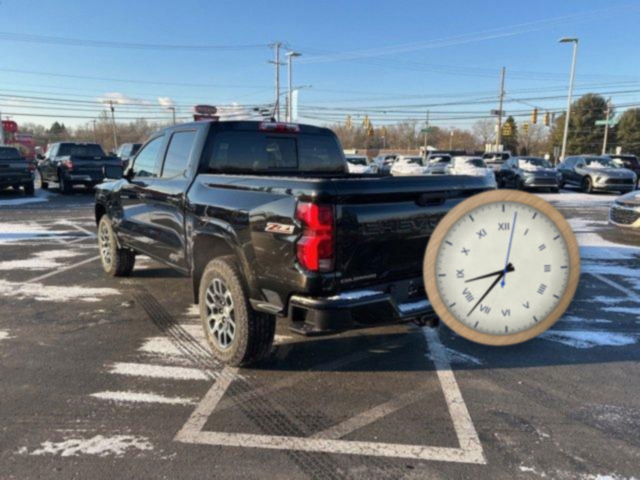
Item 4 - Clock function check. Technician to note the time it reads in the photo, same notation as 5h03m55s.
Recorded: 8h37m02s
